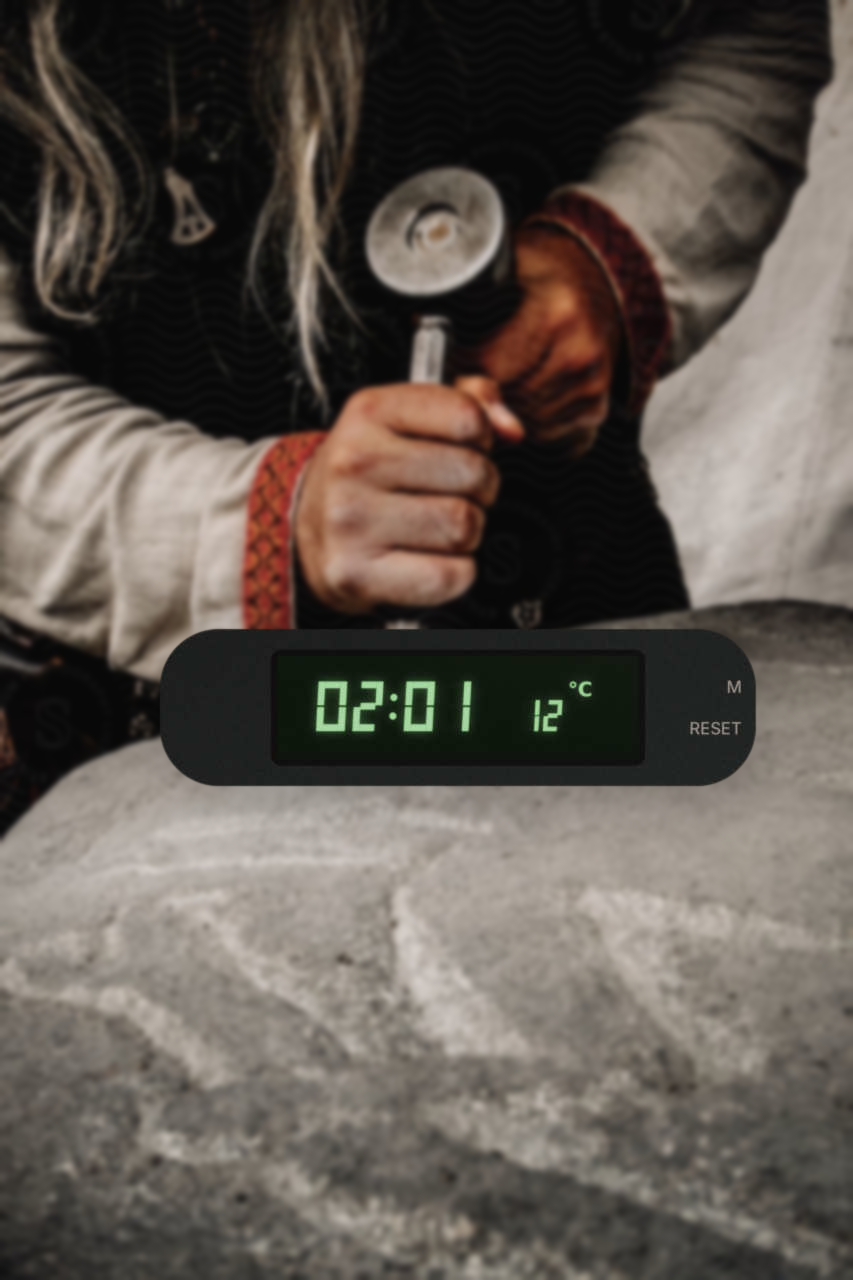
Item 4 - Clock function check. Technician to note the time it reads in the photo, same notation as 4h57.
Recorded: 2h01
